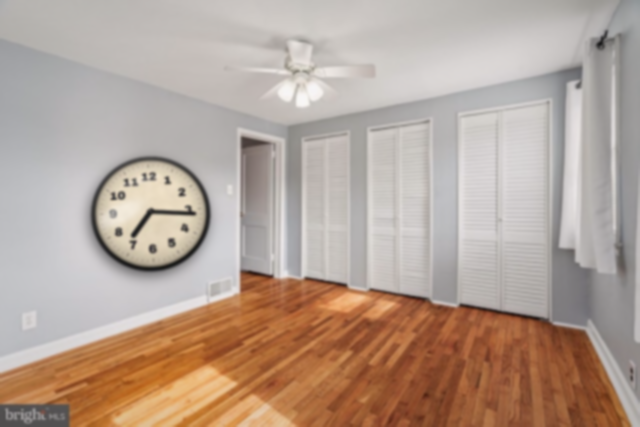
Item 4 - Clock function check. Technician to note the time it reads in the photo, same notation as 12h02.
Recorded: 7h16
